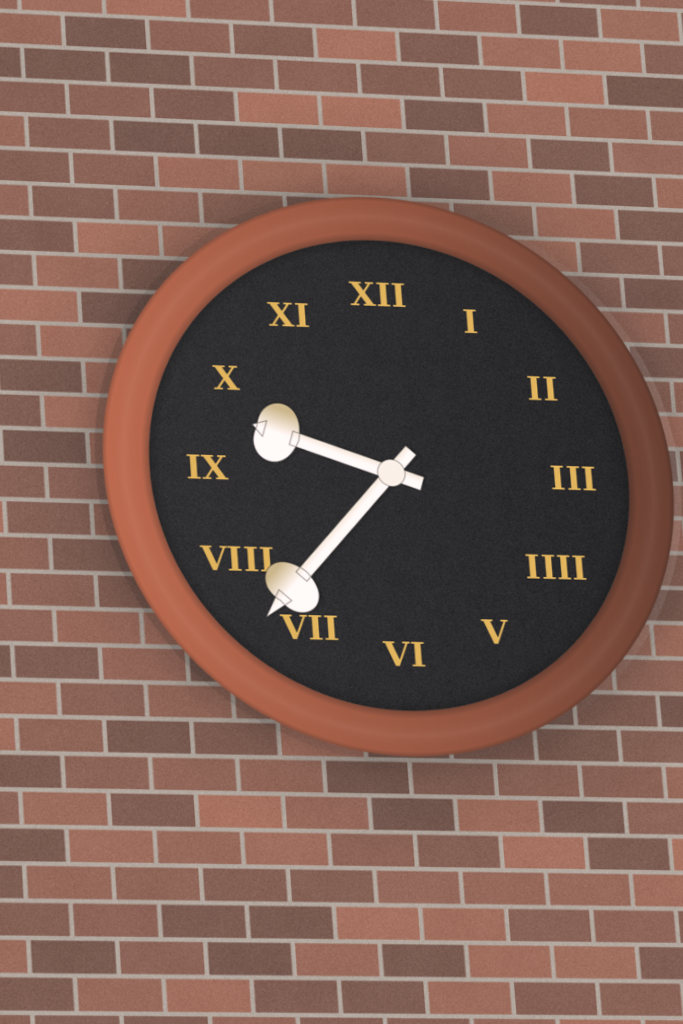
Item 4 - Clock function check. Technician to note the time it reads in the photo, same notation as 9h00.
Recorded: 9h37
